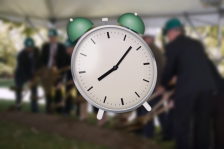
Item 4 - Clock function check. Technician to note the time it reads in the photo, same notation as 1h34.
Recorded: 8h08
